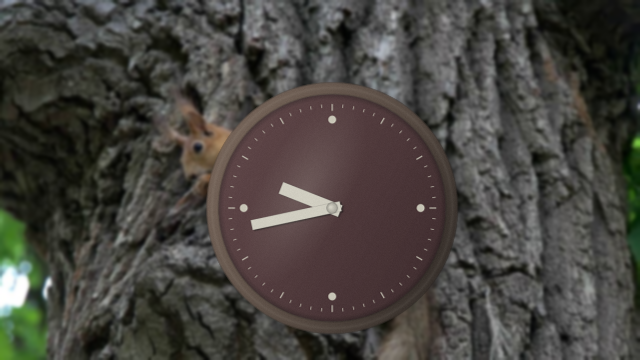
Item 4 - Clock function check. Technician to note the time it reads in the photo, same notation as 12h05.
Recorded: 9h43
